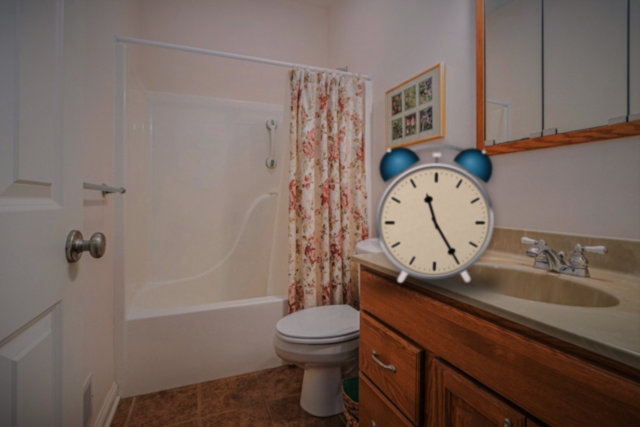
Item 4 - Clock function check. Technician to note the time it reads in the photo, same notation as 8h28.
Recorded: 11h25
